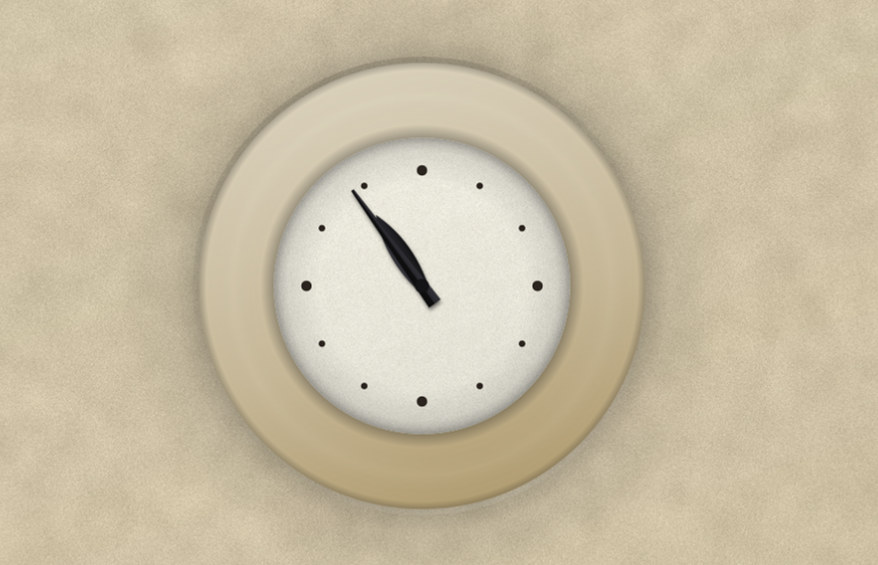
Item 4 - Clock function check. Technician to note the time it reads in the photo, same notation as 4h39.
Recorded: 10h54
